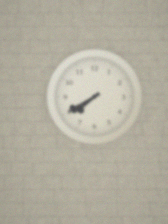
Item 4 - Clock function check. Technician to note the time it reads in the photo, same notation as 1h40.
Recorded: 7h40
